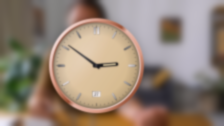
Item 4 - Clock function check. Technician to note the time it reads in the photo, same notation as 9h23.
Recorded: 2h51
